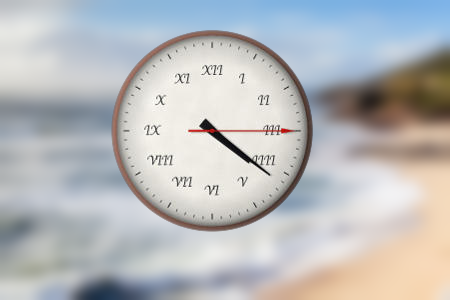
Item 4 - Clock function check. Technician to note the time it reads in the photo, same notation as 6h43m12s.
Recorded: 4h21m15s
